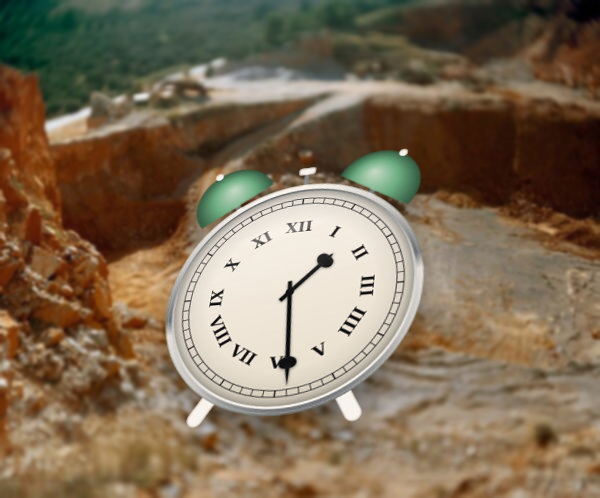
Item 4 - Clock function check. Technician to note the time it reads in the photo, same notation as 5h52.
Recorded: 1h29
